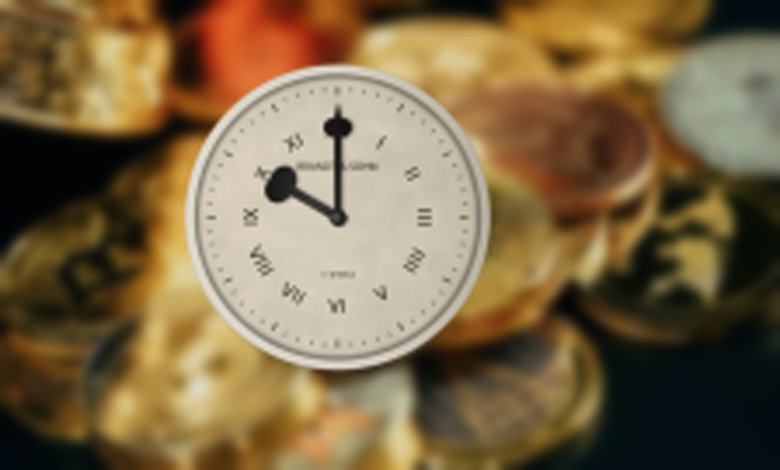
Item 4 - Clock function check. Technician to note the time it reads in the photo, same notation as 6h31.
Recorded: 10h00
